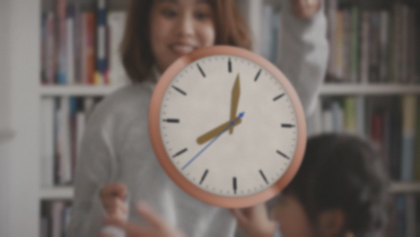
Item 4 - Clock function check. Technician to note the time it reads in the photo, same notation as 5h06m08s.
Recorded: 8h01m38s
